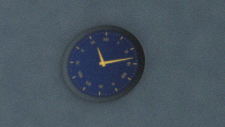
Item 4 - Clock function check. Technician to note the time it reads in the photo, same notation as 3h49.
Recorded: 11h13
